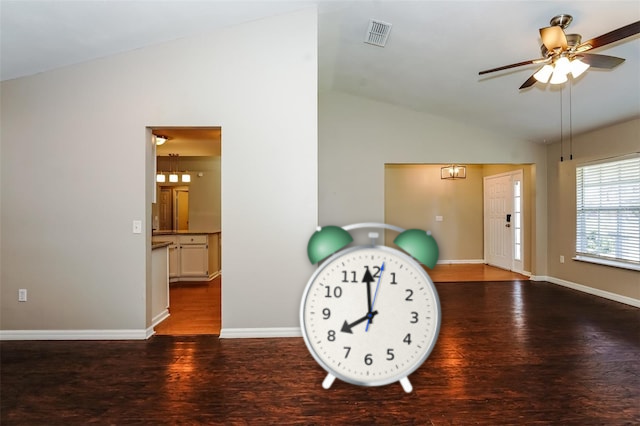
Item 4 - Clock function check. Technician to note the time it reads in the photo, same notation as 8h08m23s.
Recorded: 7h59m02s
